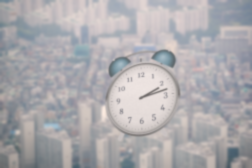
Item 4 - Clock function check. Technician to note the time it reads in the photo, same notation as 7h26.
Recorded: 2h13
